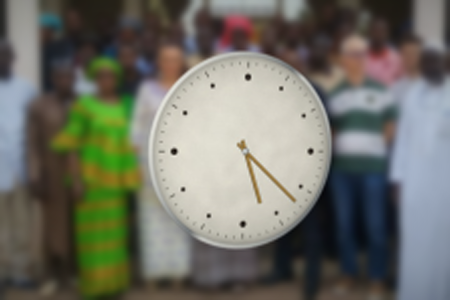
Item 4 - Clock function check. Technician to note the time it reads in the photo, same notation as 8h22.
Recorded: 5h22
